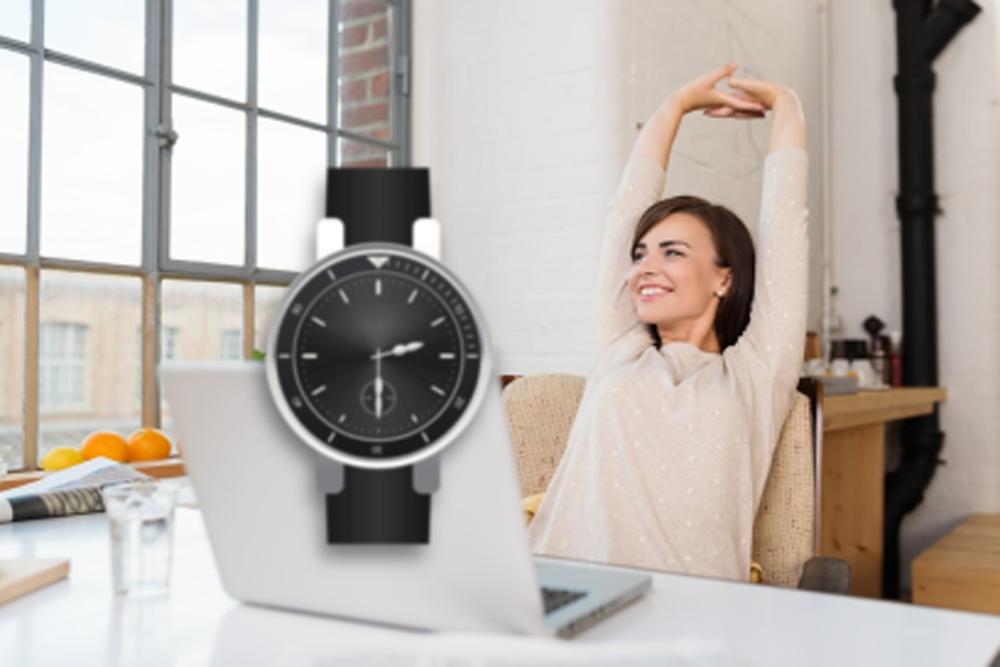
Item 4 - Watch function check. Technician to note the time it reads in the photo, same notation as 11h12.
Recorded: 2h30
